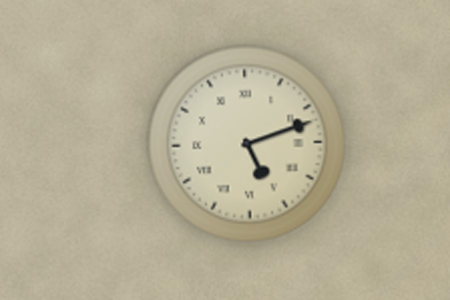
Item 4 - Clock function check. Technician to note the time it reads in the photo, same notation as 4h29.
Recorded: 5h12
